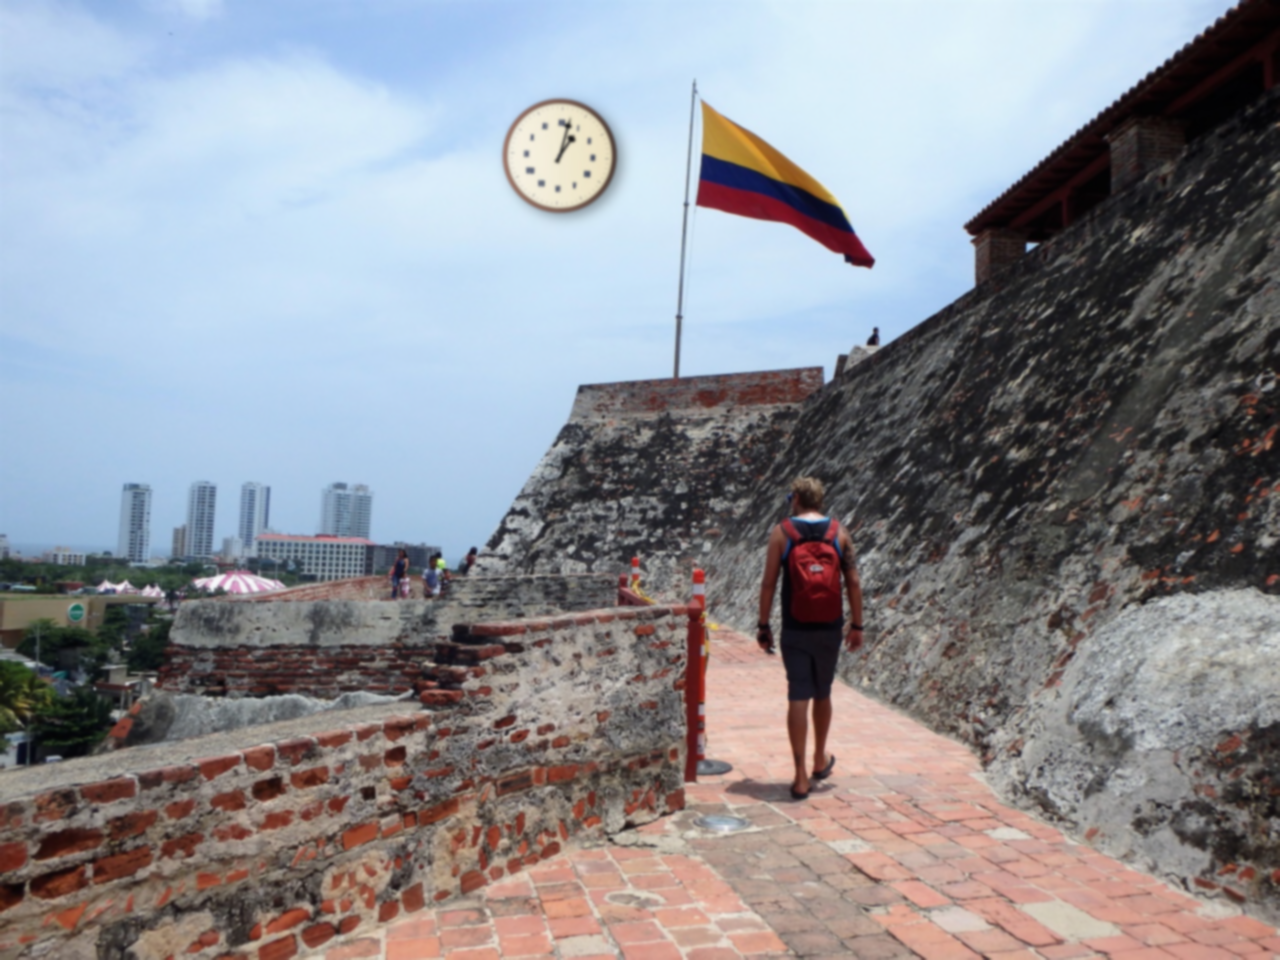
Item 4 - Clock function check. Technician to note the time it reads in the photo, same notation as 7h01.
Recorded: 1h02
